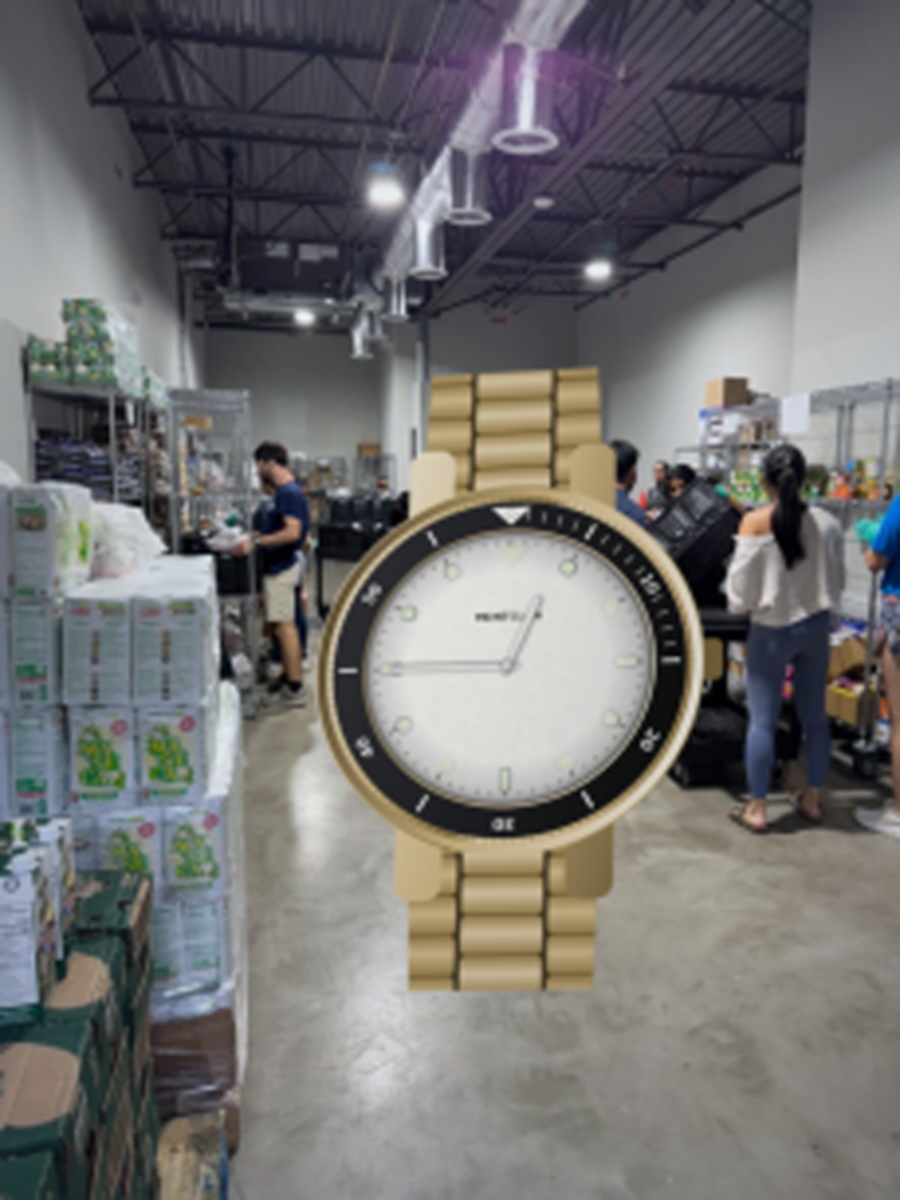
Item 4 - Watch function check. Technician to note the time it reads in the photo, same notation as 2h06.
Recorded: 12h45
